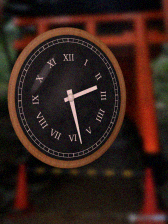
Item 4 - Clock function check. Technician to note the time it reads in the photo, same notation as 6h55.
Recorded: 2h28
